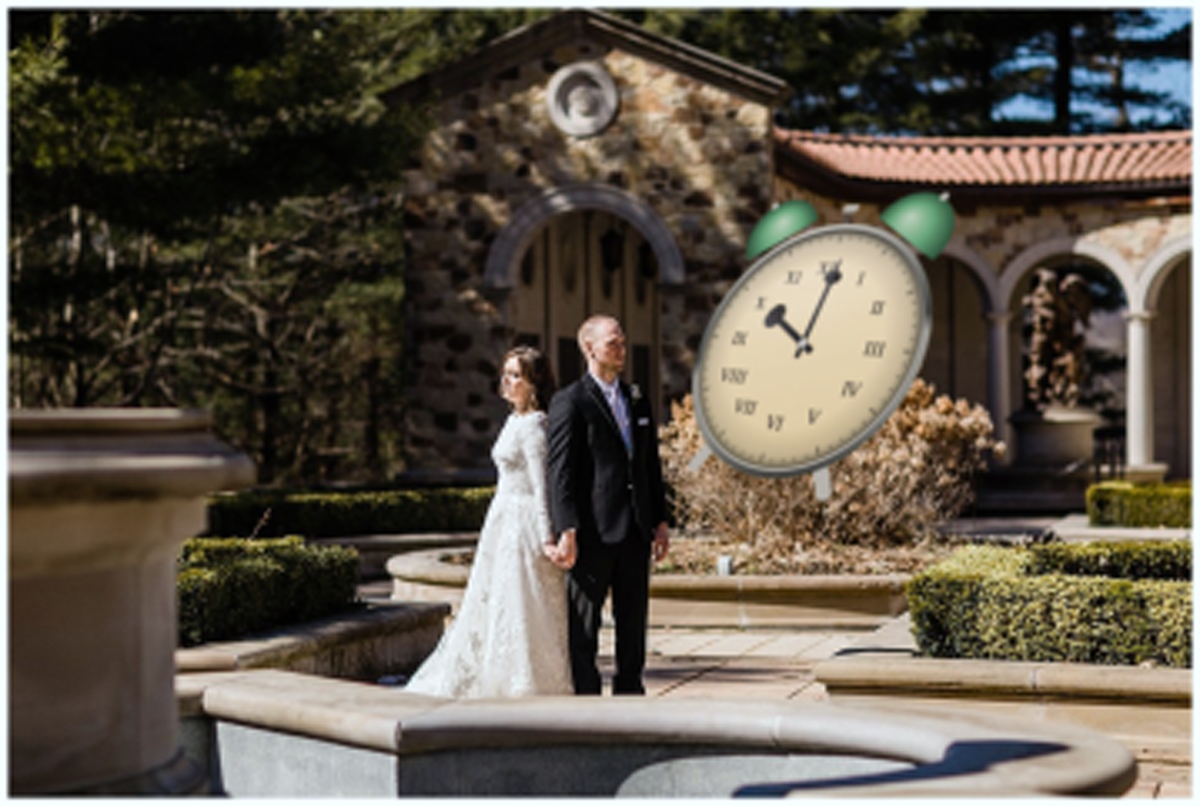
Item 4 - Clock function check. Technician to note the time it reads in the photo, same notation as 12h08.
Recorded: 10h01
